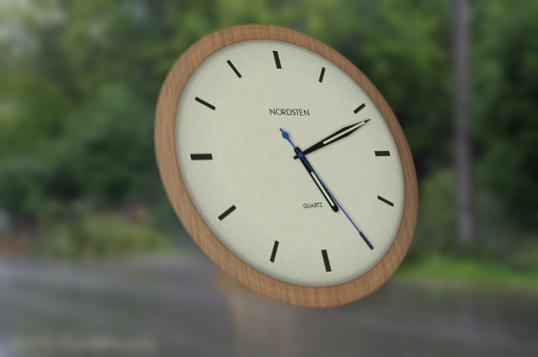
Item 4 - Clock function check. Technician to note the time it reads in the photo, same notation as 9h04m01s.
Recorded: 5h11m25s
